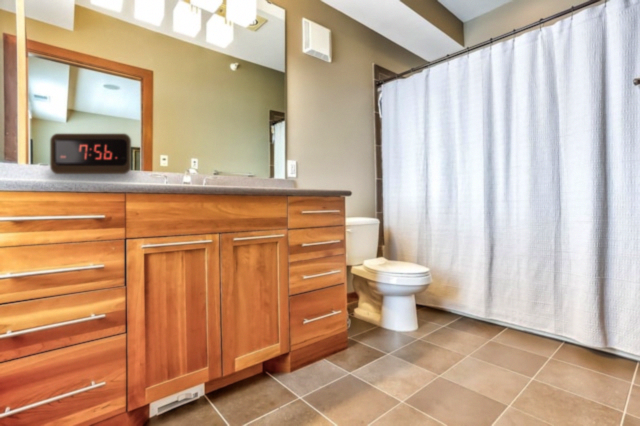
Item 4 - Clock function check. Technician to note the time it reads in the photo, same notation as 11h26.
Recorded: 7h56
